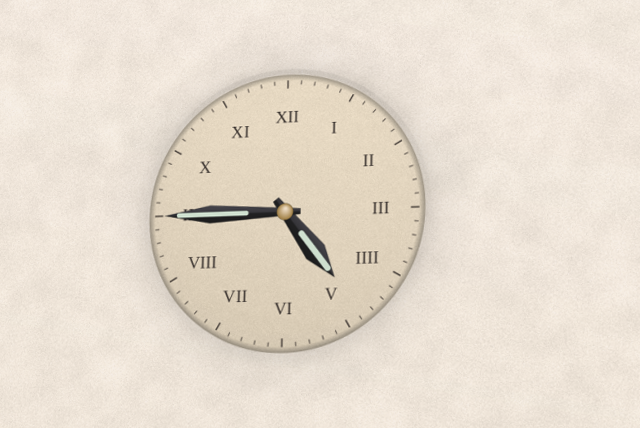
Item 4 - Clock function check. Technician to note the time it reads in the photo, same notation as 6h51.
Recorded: 4h45
